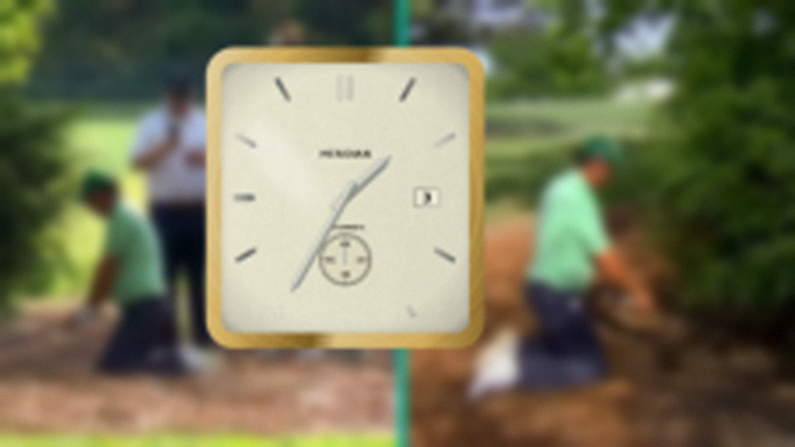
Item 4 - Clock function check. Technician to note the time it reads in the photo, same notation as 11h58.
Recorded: 1h35
